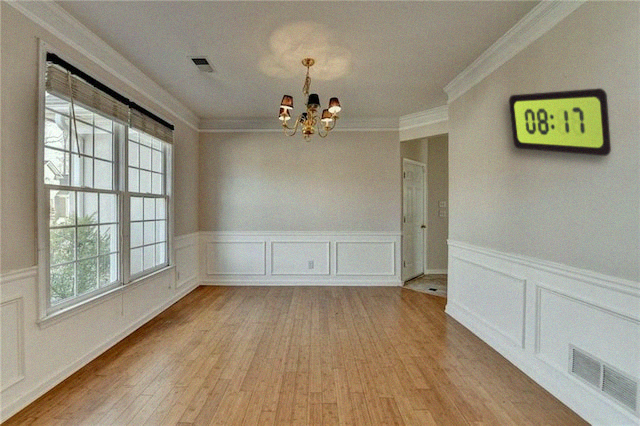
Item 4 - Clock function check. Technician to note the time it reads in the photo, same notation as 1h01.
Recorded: 8h17
